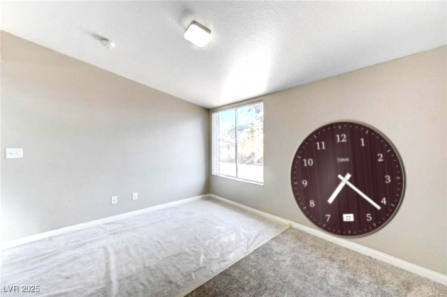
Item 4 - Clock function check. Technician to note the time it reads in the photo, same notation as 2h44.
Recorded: 7h22
